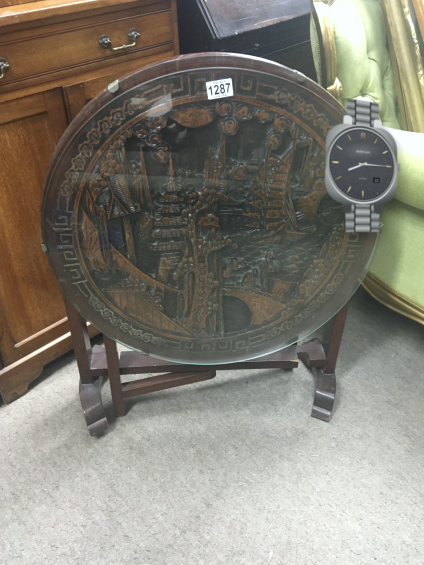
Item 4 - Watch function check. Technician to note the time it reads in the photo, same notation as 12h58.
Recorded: 8h15
